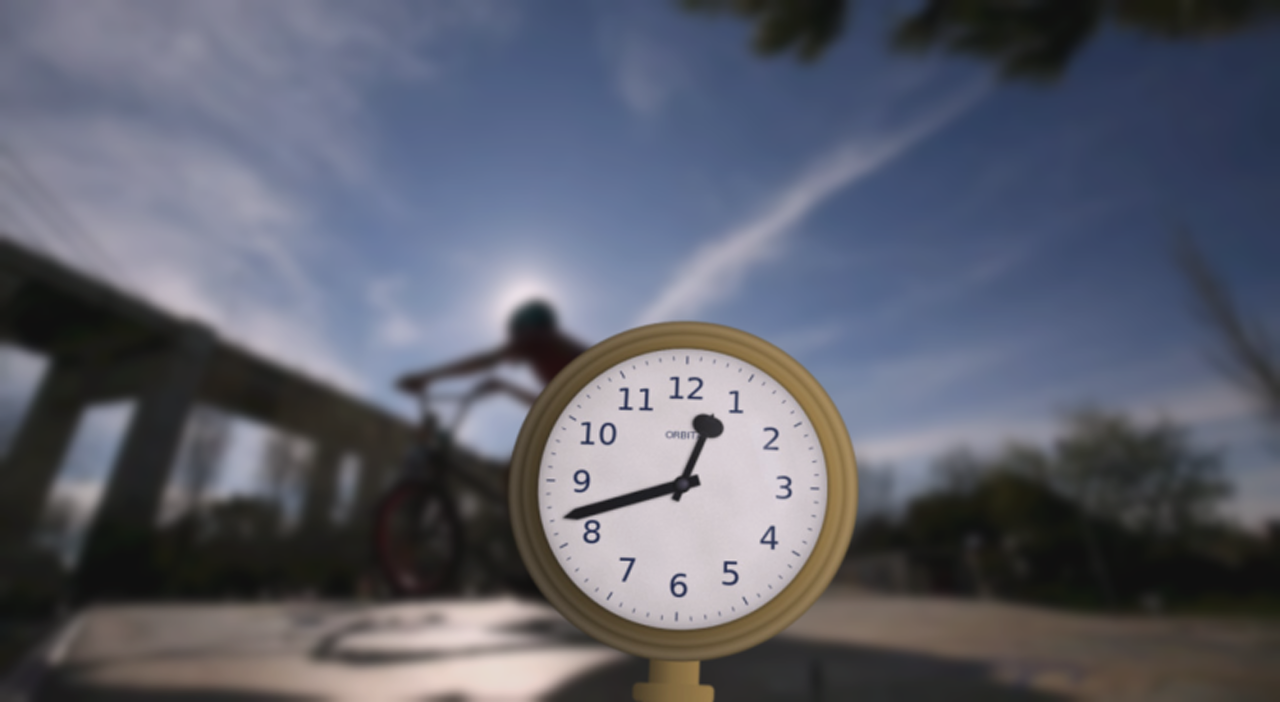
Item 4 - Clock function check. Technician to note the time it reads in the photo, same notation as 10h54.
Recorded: 12h42
